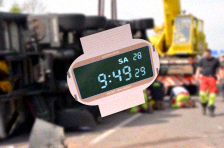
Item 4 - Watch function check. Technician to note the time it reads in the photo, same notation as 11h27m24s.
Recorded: 9h49m29s
